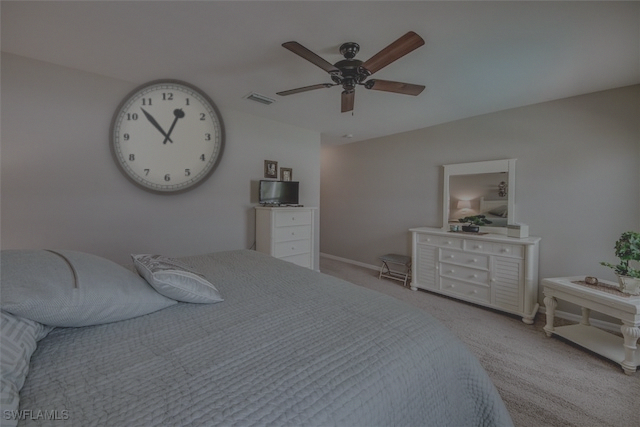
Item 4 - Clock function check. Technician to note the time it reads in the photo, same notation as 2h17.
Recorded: 12h53
